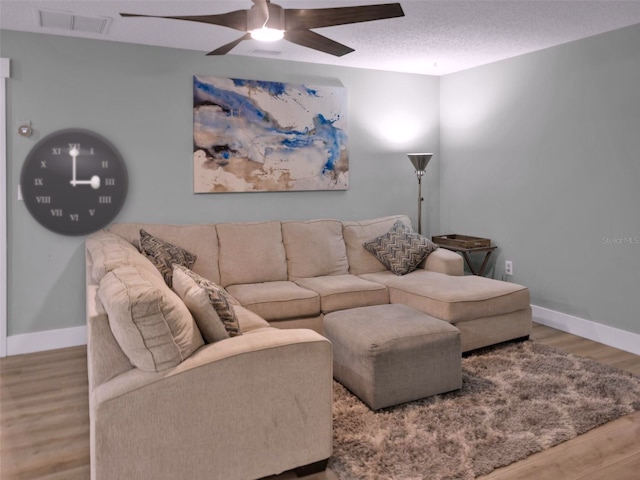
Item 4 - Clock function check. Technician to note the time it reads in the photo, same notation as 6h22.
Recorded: 3h00
